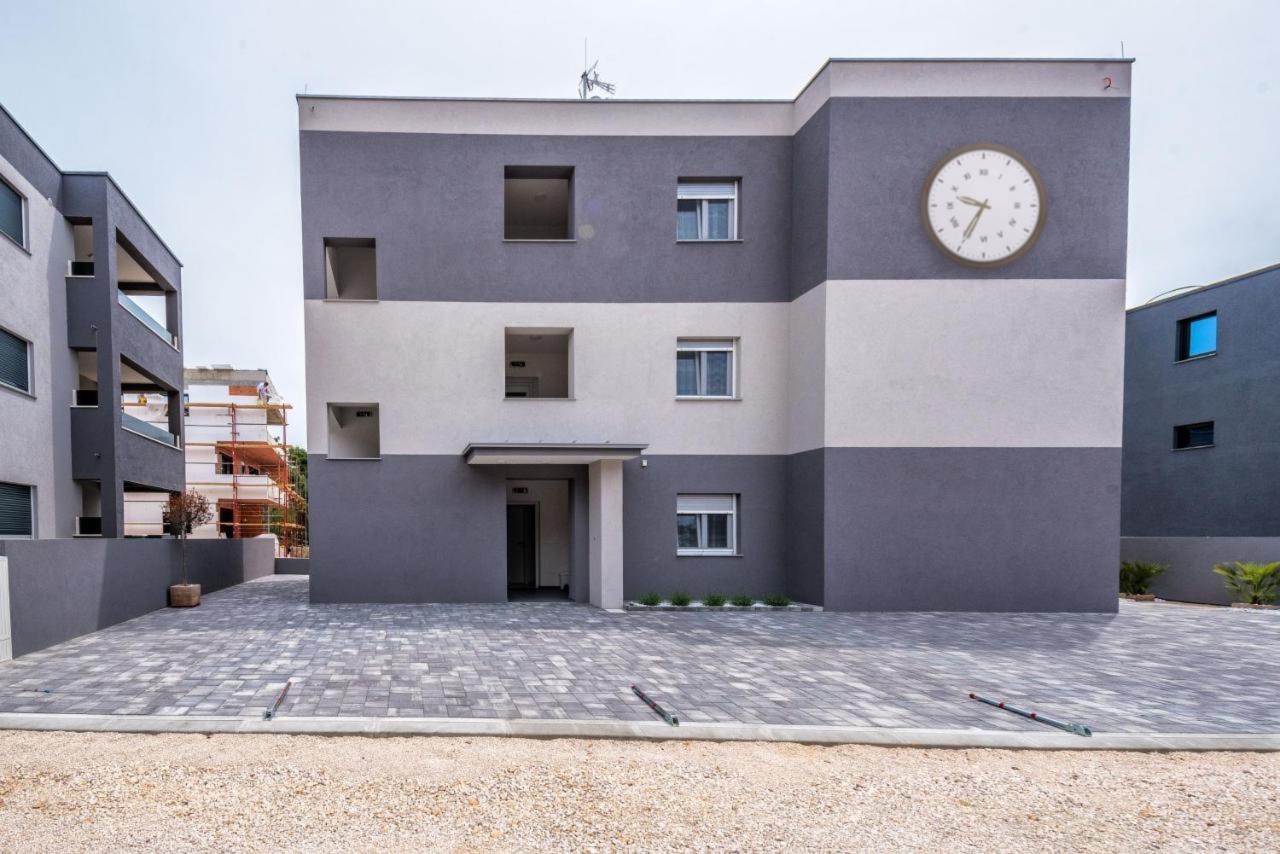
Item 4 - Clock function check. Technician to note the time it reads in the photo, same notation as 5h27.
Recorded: 9h35
